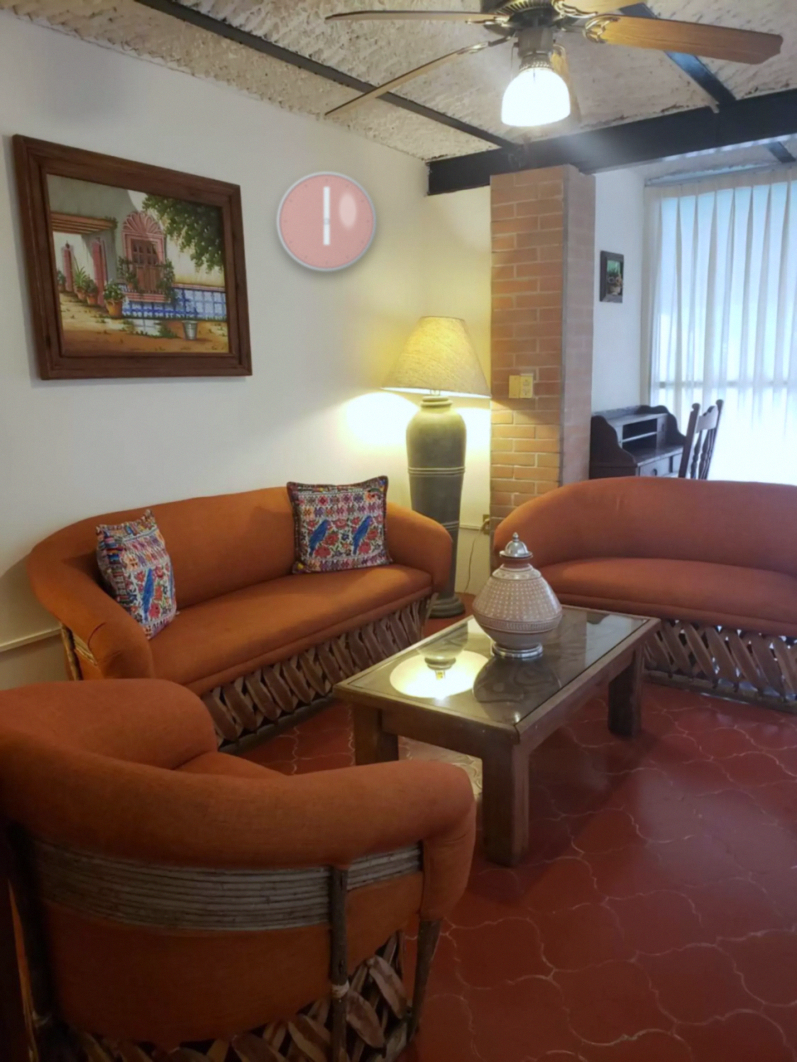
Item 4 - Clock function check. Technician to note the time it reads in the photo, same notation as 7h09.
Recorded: 6h00
